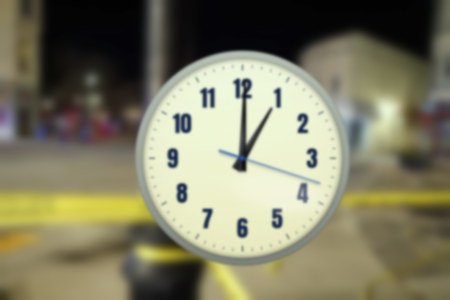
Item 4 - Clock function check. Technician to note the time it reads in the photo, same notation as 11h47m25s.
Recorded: 1h00m18s
